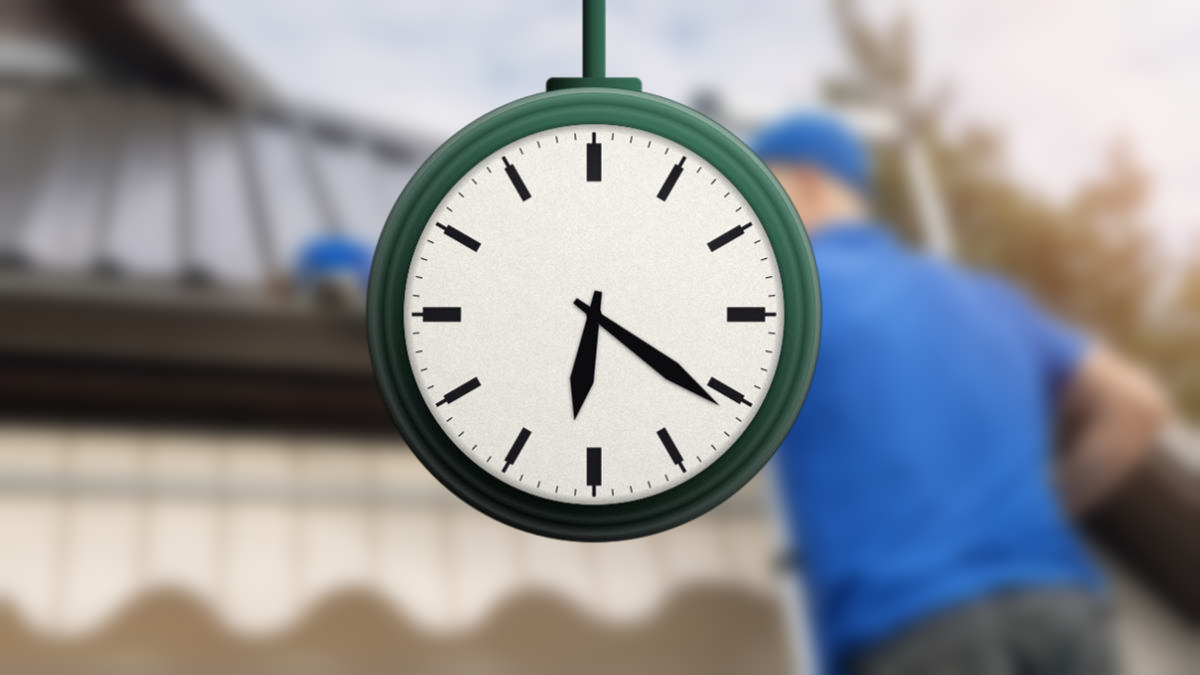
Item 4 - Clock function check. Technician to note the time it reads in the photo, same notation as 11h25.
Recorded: 6h21
